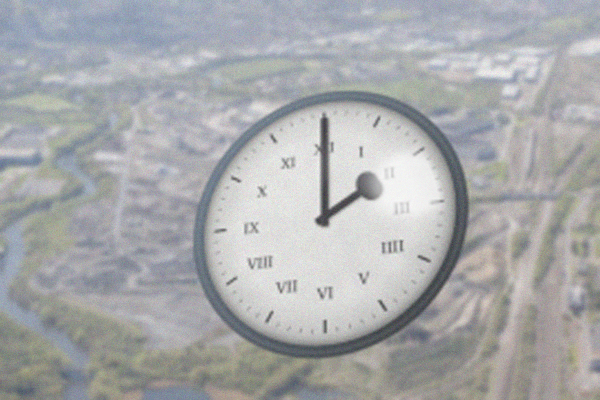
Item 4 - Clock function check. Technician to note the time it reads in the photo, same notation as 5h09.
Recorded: 2h00
